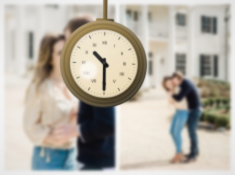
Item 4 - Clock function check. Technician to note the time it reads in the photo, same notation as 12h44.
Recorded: 10h30
